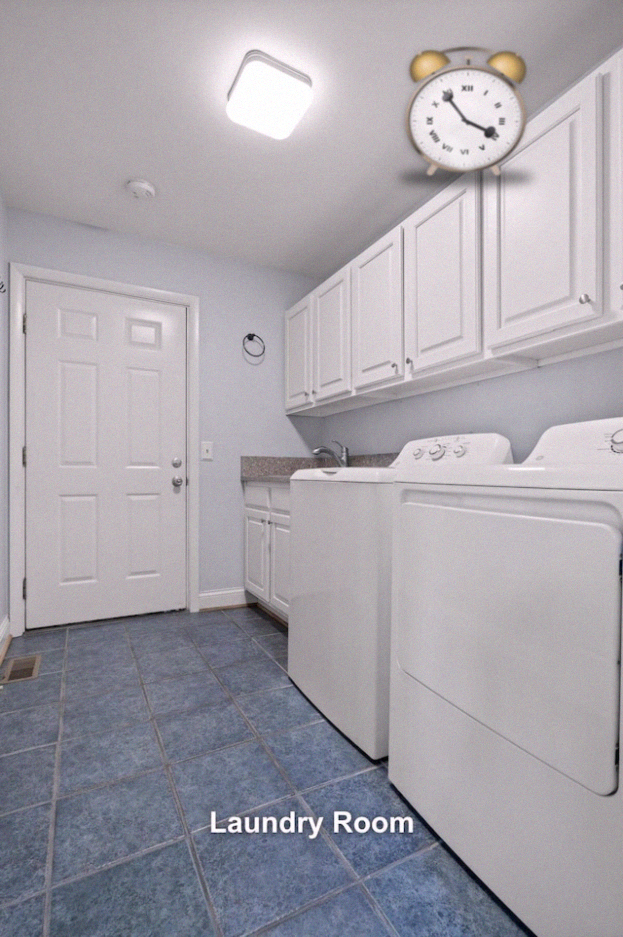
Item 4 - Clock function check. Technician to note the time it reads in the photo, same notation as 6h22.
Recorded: 3h54
